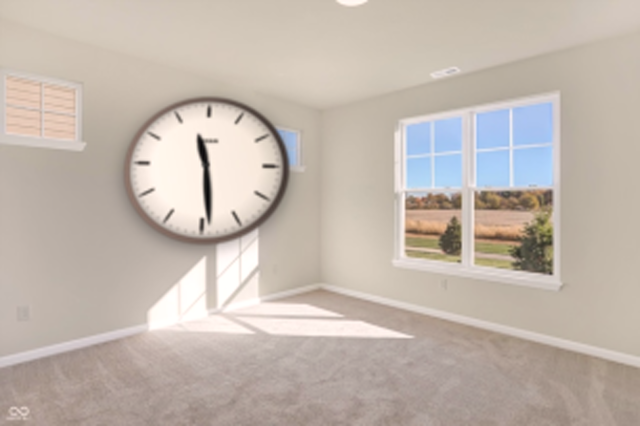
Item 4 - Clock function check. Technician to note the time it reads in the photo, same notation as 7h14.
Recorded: 11h29
